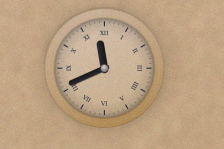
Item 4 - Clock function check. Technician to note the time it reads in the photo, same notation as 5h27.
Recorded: 11h41
